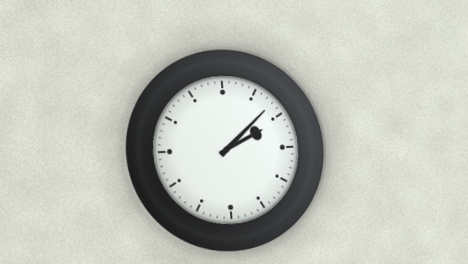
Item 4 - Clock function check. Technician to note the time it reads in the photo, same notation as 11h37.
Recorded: 2h08
